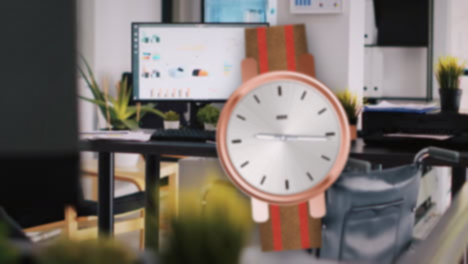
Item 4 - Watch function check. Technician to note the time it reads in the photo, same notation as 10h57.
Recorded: 9h16
